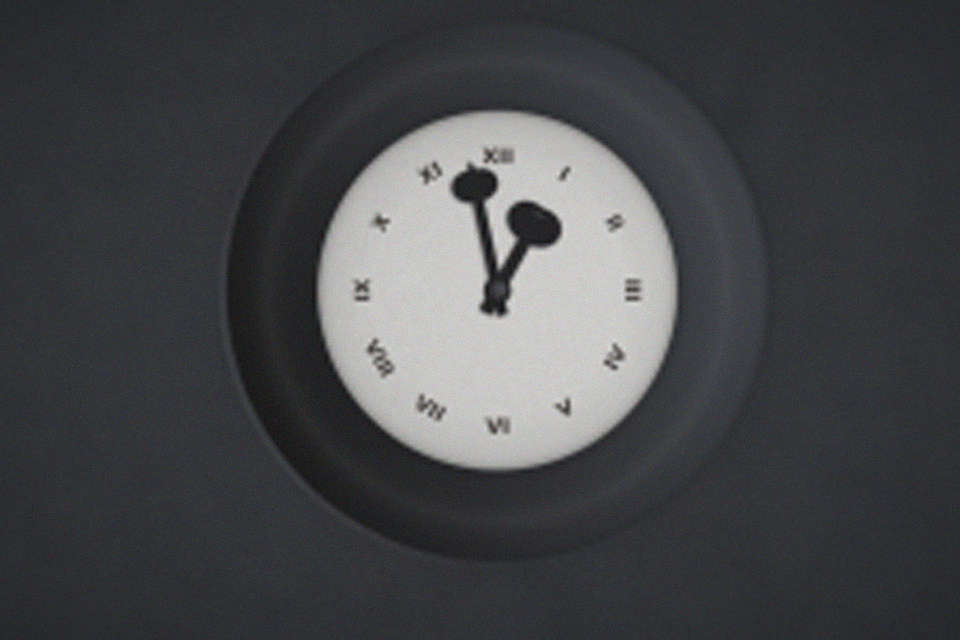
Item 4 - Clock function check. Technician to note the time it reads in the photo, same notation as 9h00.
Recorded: 12h58
